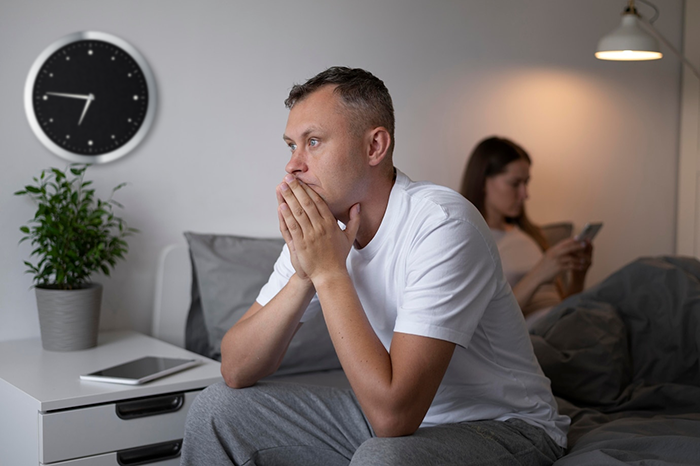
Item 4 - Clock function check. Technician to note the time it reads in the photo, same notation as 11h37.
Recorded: 6h46
